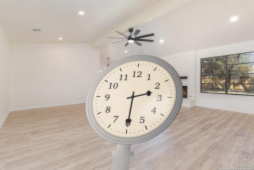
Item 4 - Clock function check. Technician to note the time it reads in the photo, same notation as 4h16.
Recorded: 2h30
